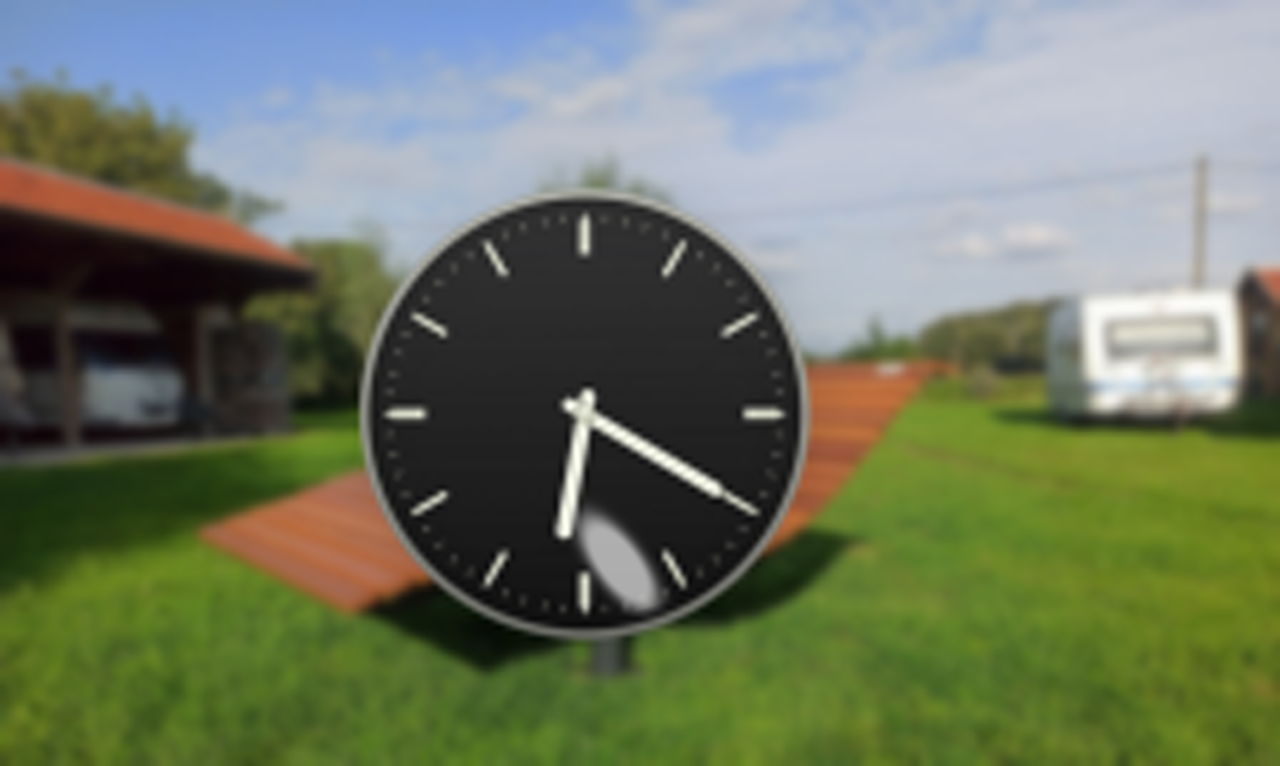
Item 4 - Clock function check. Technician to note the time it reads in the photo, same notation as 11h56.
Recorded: 6h20
